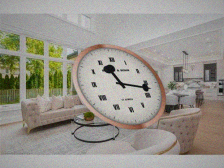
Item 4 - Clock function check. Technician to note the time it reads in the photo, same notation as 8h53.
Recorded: 11h17
